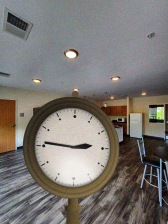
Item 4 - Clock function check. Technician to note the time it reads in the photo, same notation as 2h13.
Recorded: 2h46
